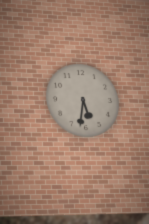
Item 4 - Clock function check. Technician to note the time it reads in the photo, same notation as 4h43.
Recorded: 5h32
